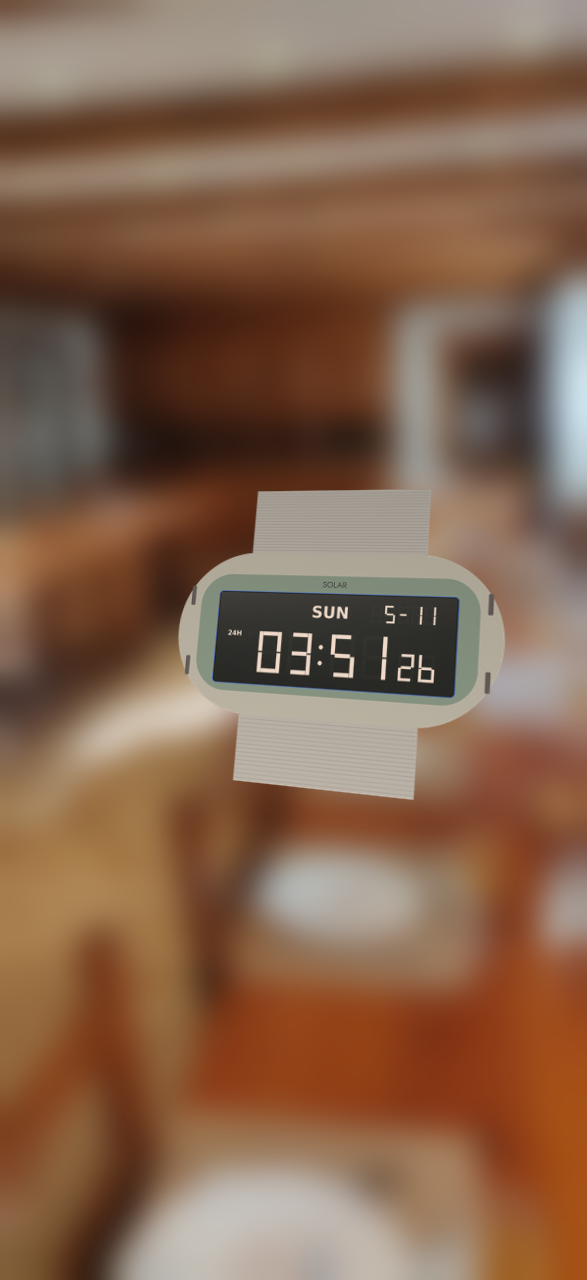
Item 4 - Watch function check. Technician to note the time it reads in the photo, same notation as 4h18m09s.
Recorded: 3h51m26s
